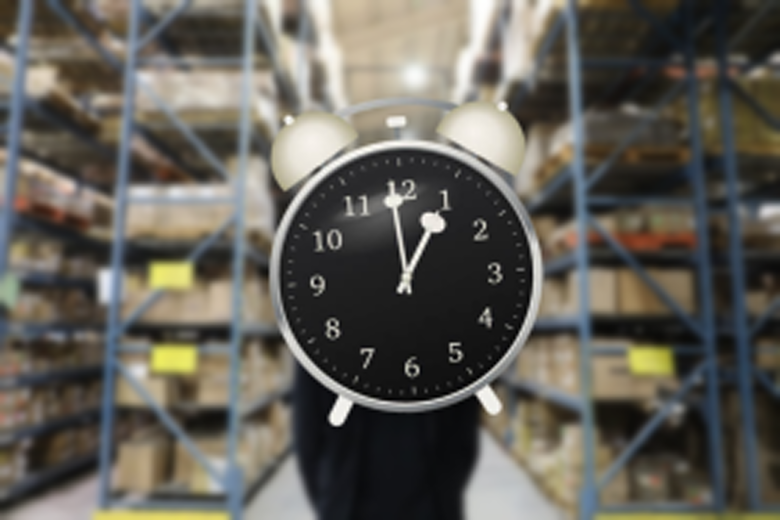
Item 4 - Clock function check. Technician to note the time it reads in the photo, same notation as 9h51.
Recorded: 12h59
